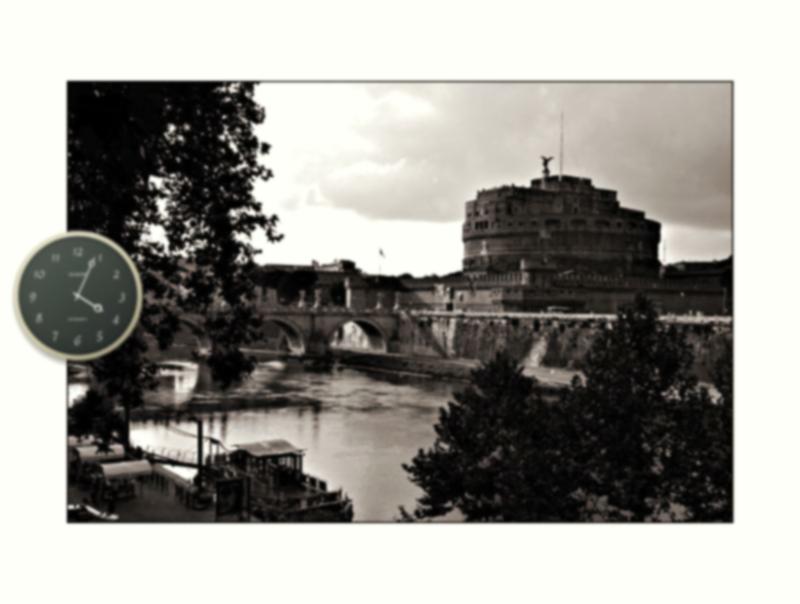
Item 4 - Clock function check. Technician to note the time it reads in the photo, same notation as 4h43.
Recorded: 4h04
